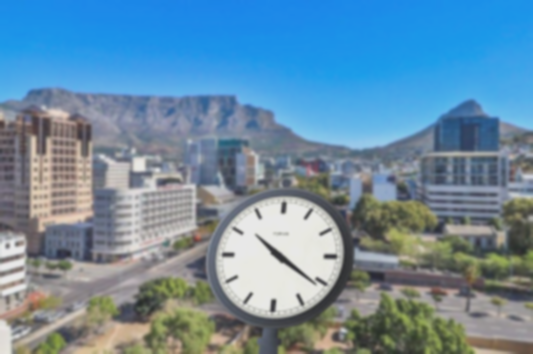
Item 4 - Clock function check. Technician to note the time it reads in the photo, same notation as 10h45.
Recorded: 10h21
